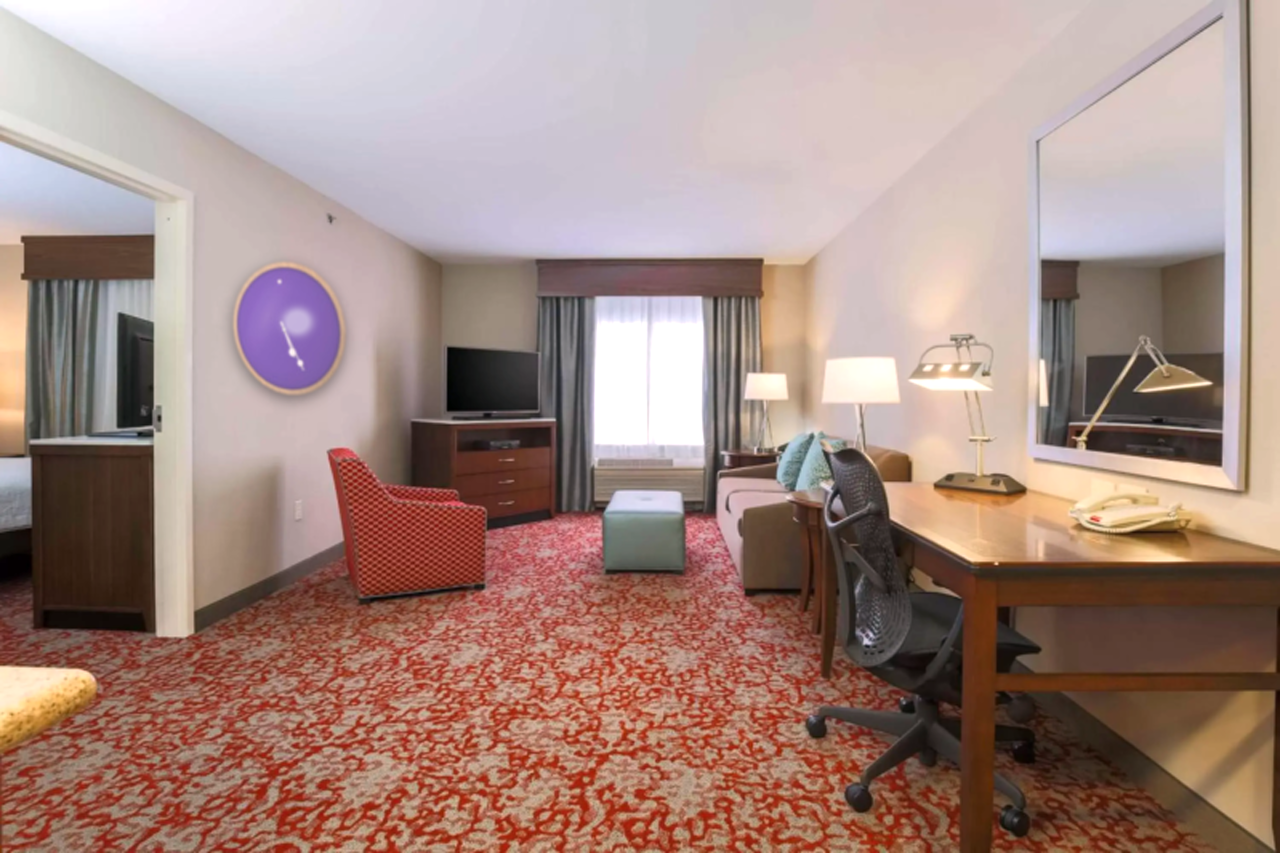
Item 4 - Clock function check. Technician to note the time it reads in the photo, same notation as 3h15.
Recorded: 5h26
